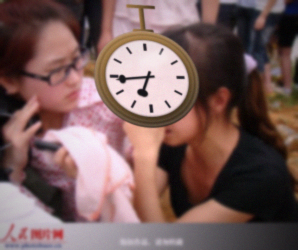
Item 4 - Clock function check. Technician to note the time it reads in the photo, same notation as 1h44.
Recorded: 6h44
